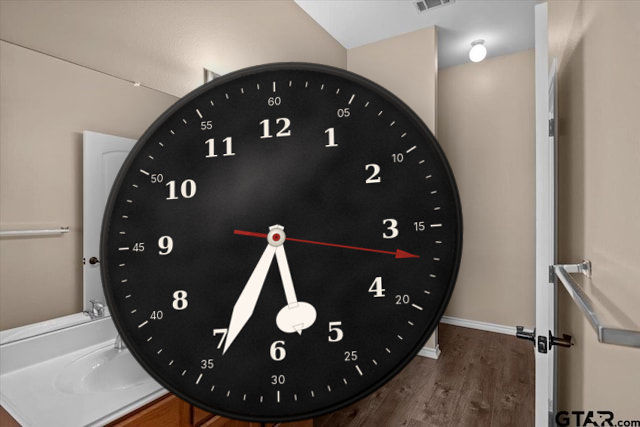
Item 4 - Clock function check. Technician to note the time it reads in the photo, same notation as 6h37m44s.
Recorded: 5h34m17s
